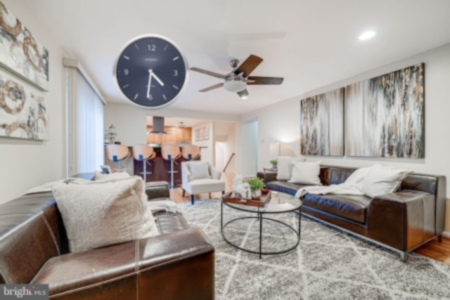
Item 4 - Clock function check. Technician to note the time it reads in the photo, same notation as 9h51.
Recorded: 4h31
